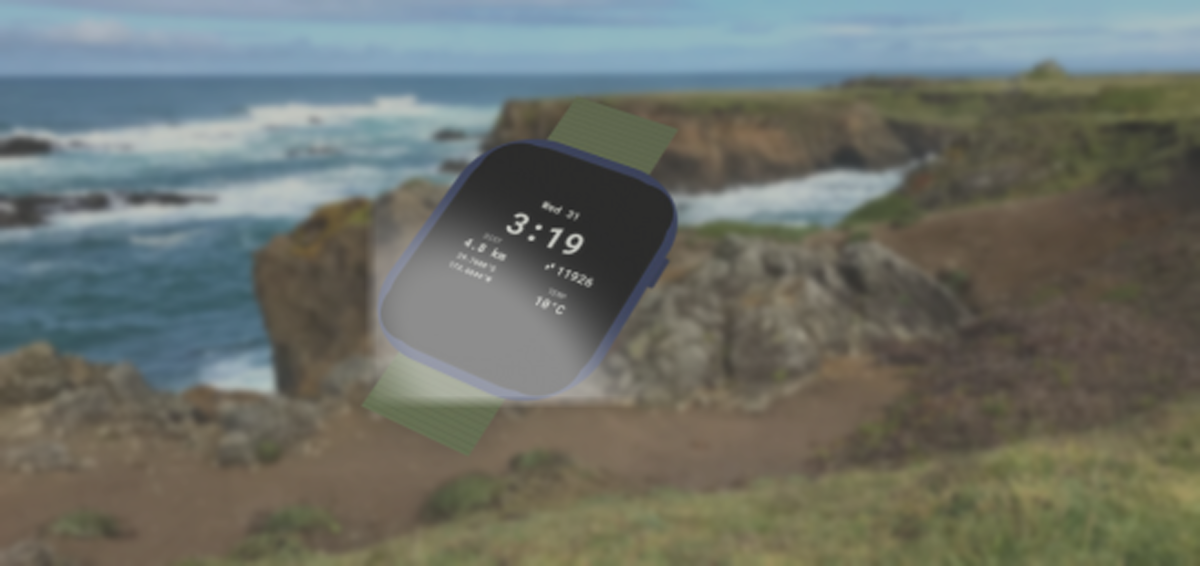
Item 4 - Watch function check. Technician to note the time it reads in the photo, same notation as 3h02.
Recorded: 3h19
